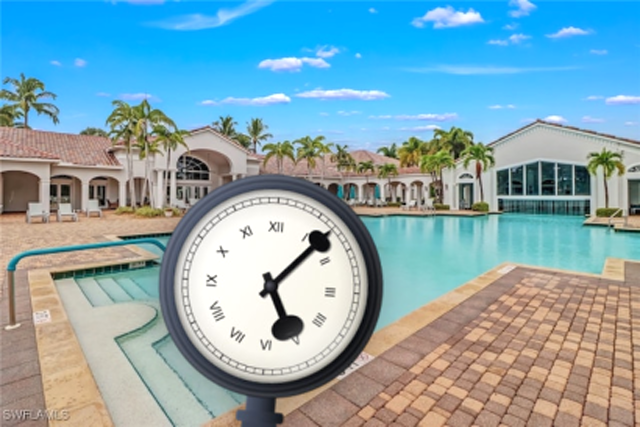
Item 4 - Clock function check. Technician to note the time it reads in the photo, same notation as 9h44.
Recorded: 5h07
